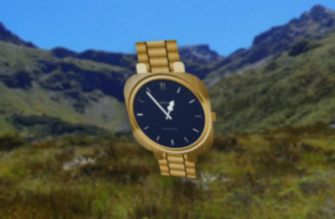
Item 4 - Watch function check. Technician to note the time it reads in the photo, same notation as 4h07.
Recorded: 12h54
